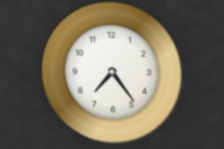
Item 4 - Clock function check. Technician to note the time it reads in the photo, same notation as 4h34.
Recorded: 7h24
